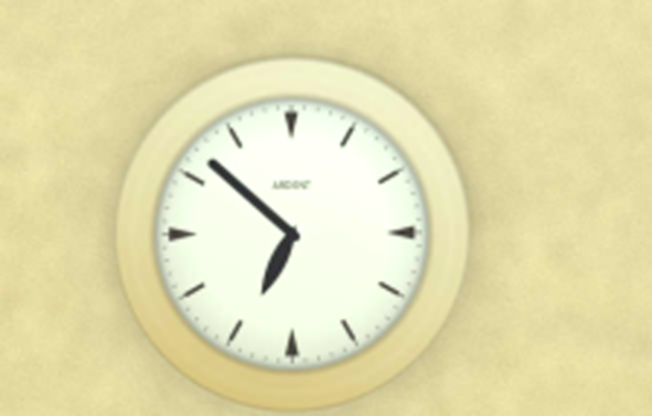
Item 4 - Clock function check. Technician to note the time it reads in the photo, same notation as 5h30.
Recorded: 6h52
